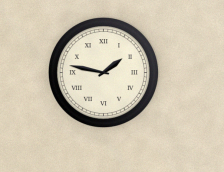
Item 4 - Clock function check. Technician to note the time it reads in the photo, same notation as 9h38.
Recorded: 1h47
